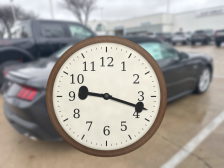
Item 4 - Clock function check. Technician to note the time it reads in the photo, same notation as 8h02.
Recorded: 9h18
